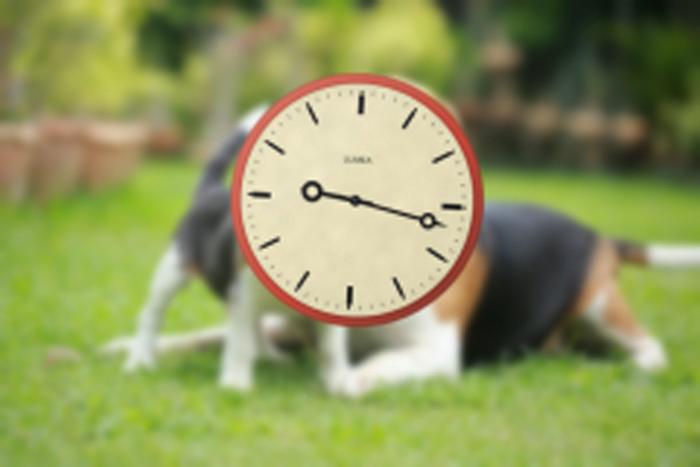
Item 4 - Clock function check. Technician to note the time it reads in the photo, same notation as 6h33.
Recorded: 9h17
